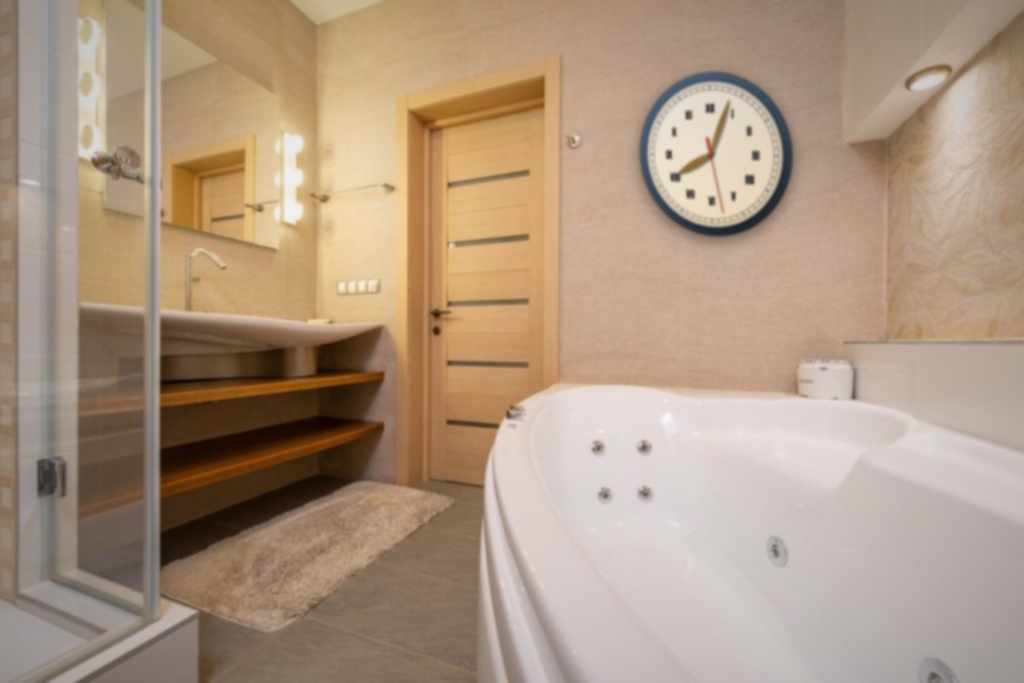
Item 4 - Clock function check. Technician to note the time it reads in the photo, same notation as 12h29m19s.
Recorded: 8h03m28s
